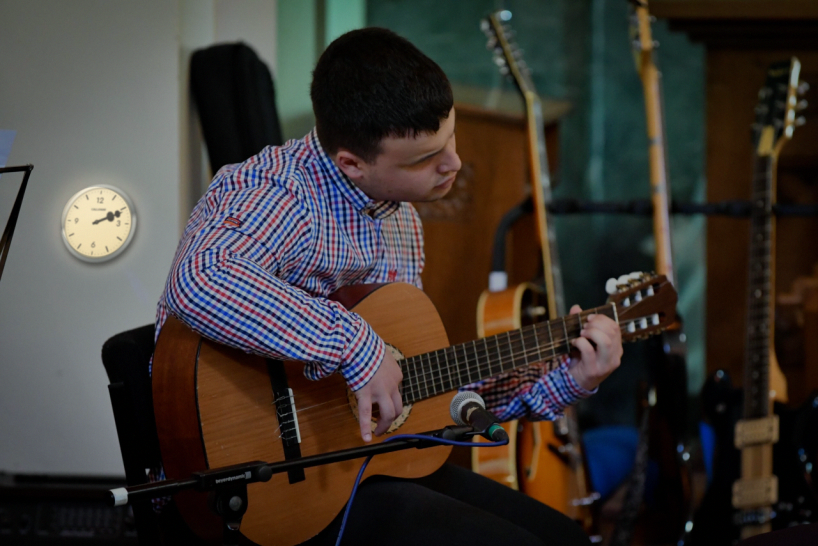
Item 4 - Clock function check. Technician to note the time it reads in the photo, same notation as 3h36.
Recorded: 2h11
